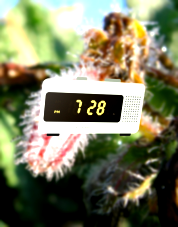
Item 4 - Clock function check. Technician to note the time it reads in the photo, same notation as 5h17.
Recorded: 7h28
